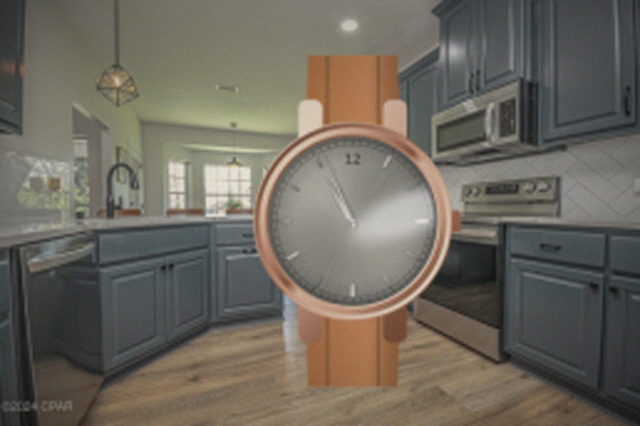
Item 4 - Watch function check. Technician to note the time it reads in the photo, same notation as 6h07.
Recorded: 10h56
